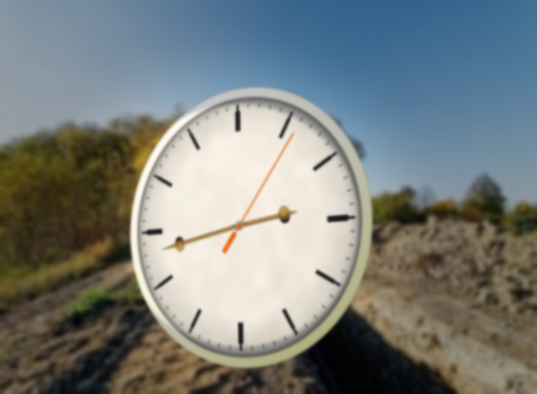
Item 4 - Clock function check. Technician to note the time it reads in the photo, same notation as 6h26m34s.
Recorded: 2h43m06s
